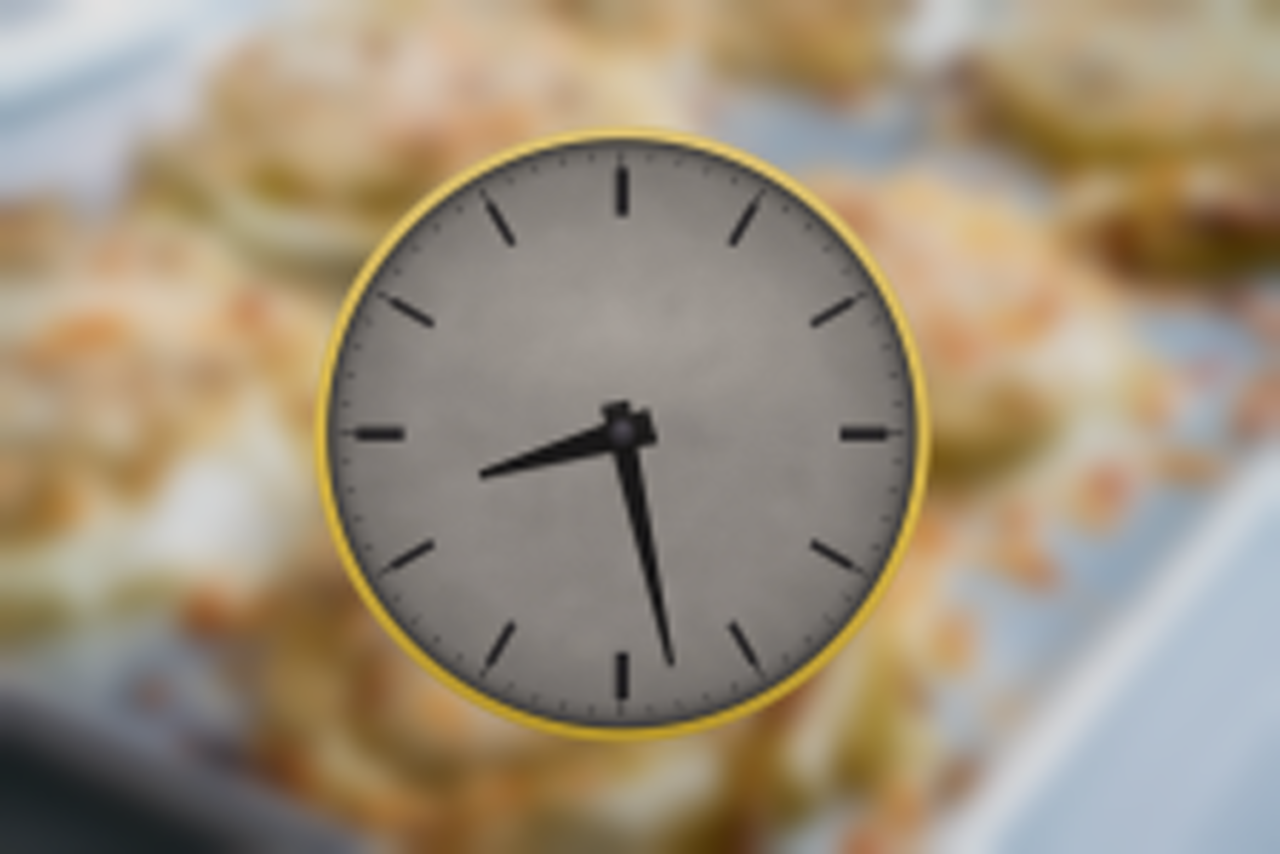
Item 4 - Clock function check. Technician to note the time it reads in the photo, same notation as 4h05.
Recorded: 8h28
